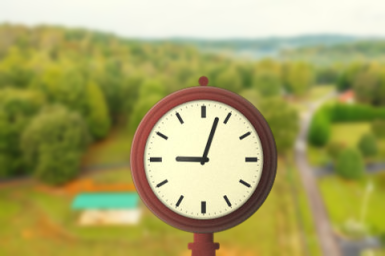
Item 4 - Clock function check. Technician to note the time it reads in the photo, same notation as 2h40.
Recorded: 9h03
